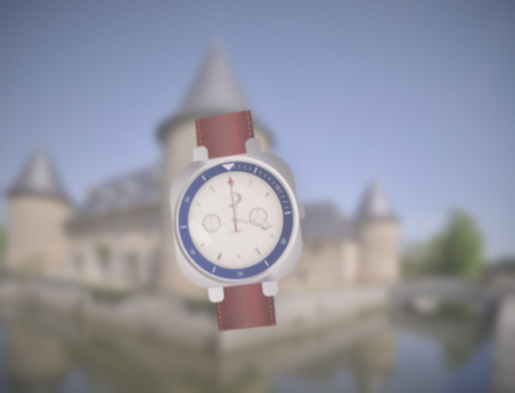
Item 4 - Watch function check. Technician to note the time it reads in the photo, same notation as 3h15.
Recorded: 12h18
